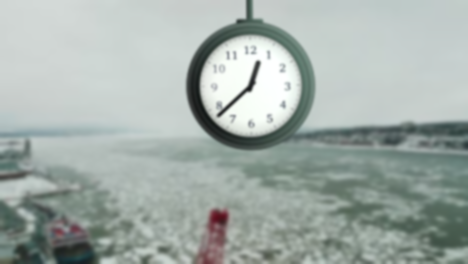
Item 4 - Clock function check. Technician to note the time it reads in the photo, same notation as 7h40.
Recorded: 12h38
